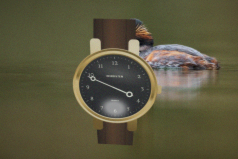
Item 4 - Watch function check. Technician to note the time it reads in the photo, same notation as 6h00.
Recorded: 3h49
